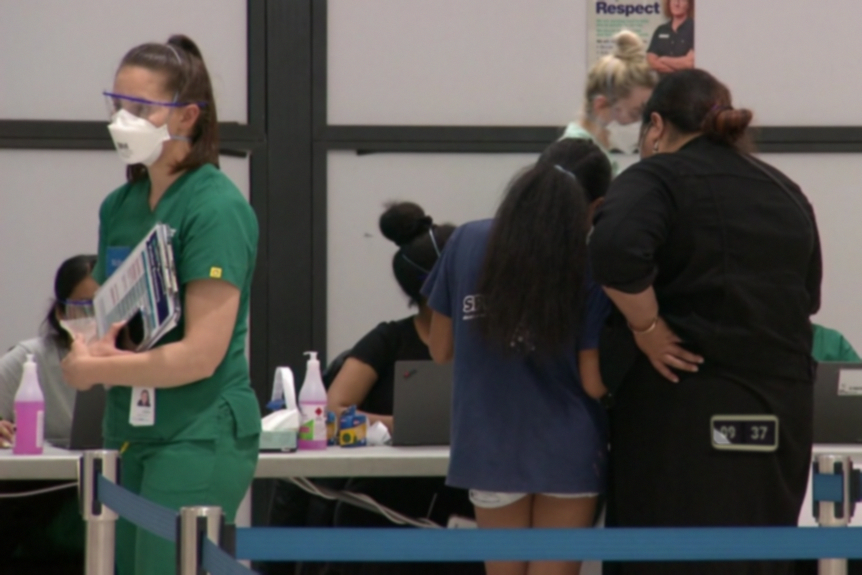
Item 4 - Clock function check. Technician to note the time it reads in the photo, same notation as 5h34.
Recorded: 9h37
